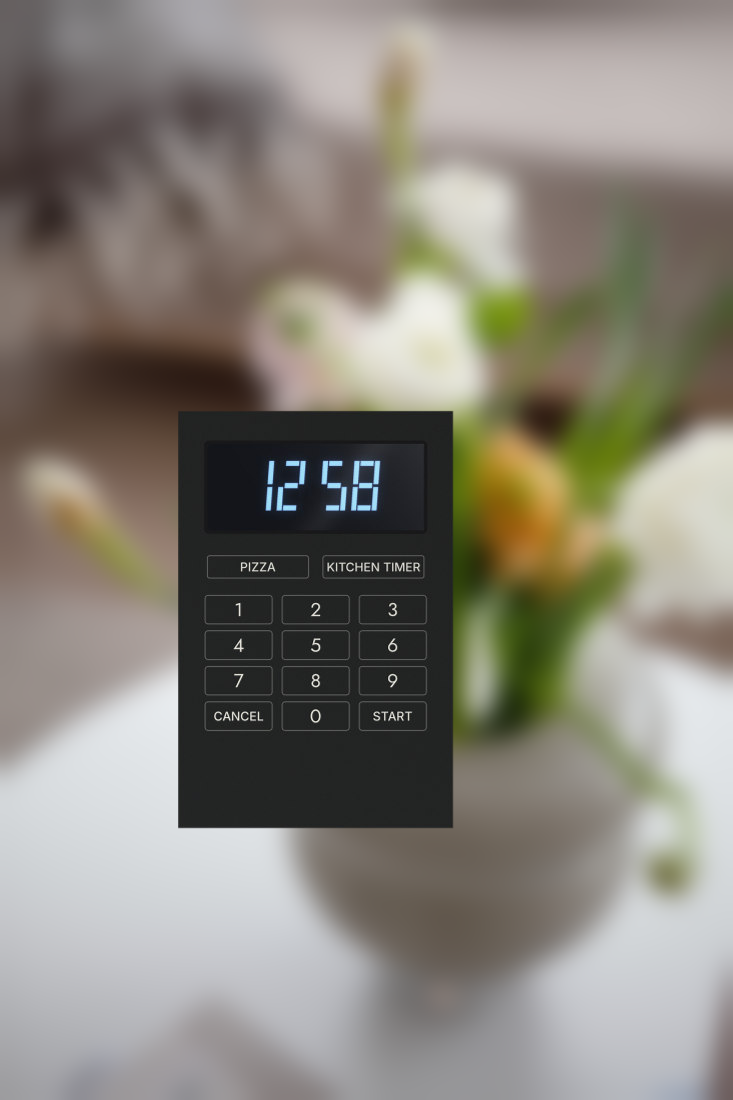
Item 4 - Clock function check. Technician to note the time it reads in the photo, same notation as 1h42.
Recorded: 12h58
